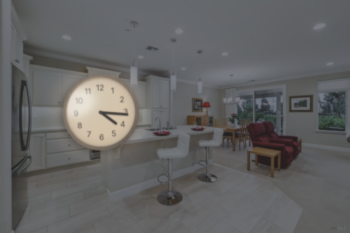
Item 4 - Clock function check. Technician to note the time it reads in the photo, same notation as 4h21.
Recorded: 4h16
